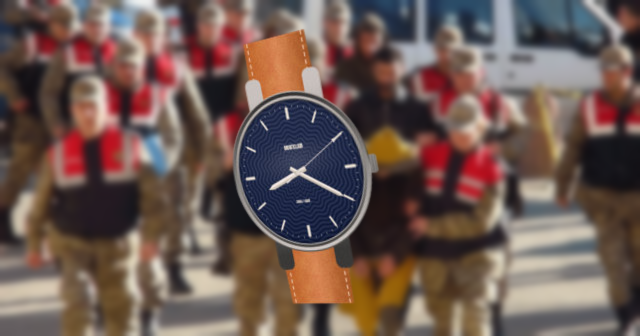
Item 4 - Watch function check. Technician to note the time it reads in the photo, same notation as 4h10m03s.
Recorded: 8h20m10s
